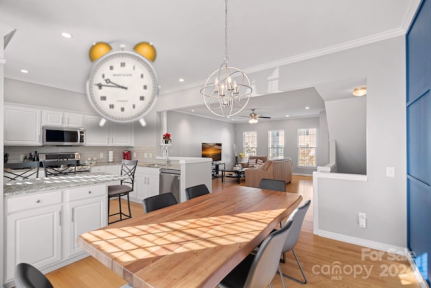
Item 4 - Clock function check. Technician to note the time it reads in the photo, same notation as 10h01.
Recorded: 9h46
